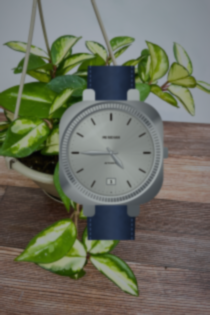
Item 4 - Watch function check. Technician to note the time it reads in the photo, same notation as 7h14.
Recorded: 4h45
